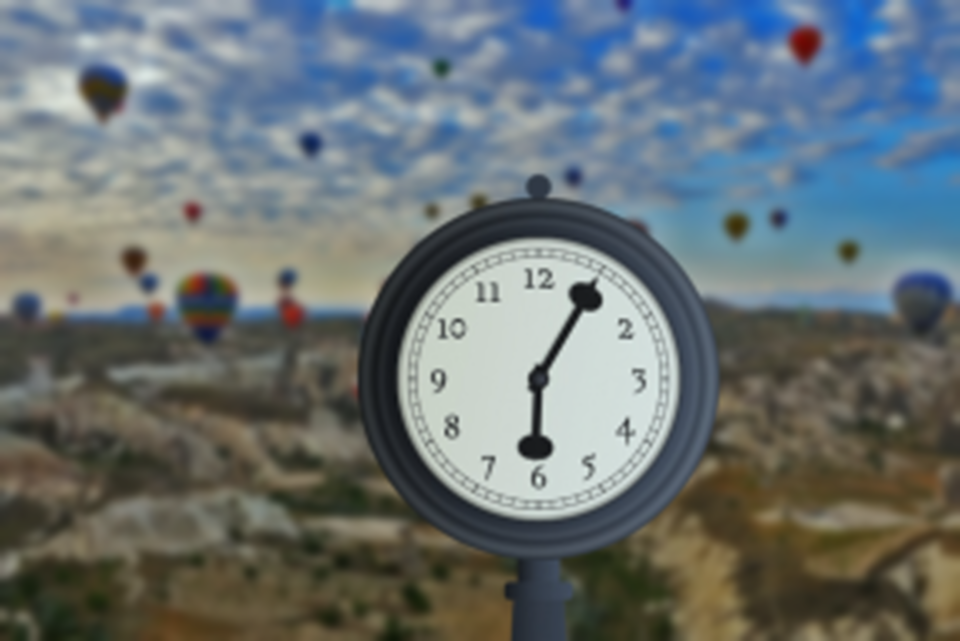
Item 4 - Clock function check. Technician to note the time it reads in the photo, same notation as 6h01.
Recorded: 6h05
